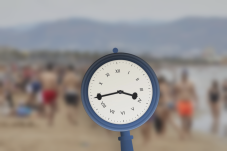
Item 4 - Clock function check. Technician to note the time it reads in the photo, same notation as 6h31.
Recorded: 3h44
